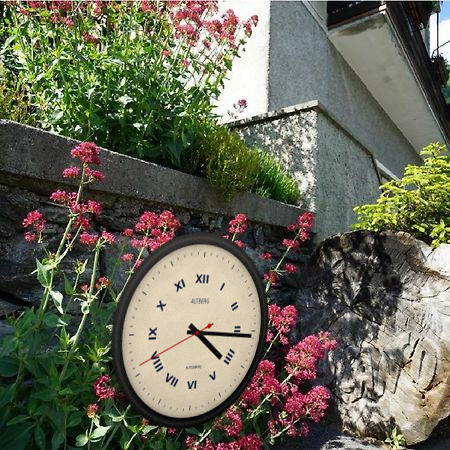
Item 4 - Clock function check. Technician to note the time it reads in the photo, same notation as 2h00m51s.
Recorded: 4h15m41s
